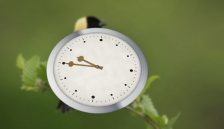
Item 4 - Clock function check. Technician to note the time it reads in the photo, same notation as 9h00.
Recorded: 9h45
